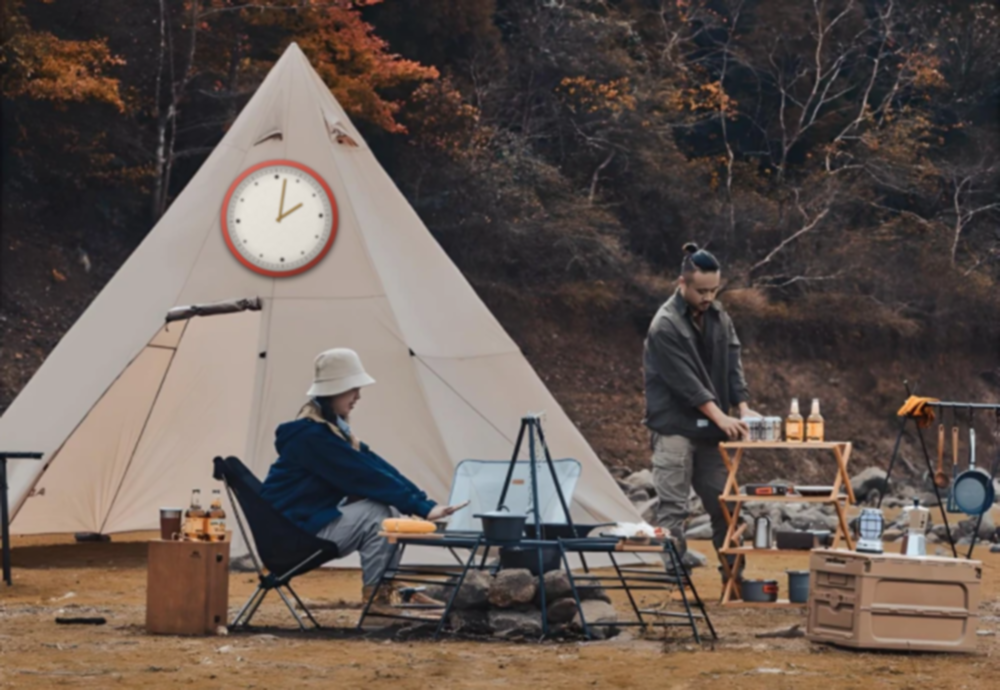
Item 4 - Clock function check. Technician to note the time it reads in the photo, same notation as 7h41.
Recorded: 2h02
